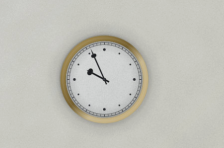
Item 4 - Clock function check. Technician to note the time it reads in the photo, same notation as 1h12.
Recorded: 9h56
